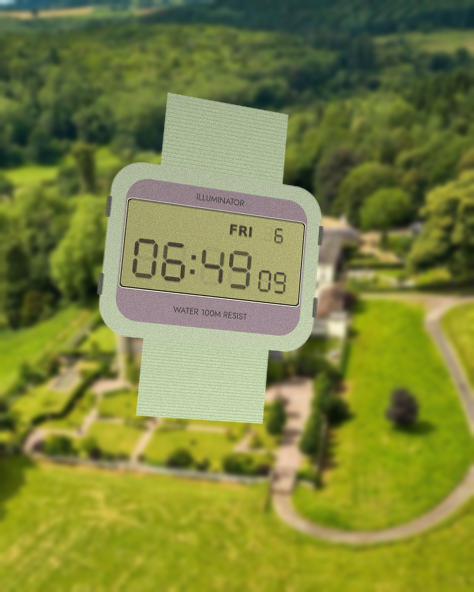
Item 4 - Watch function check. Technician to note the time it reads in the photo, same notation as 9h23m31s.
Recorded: 6h49m09s
